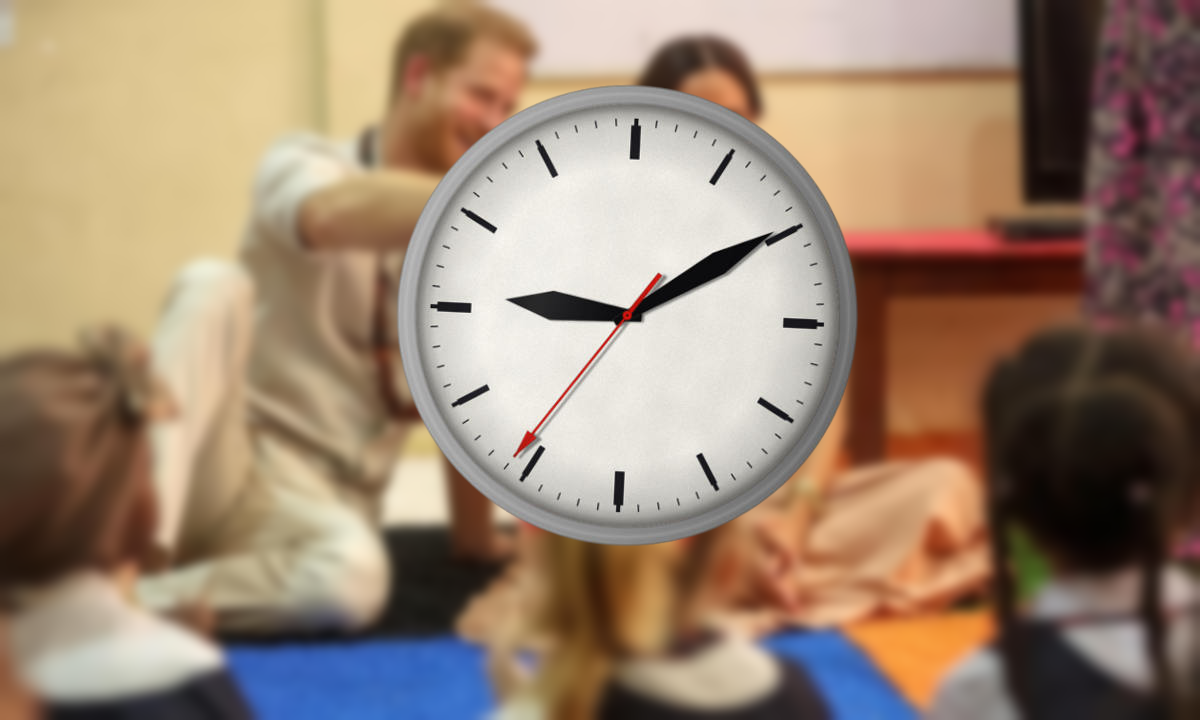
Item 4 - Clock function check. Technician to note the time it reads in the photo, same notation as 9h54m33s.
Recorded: 9h09m36s
